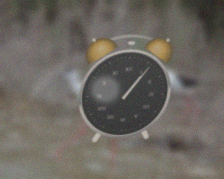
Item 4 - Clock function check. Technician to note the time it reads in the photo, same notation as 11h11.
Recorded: 1h06
